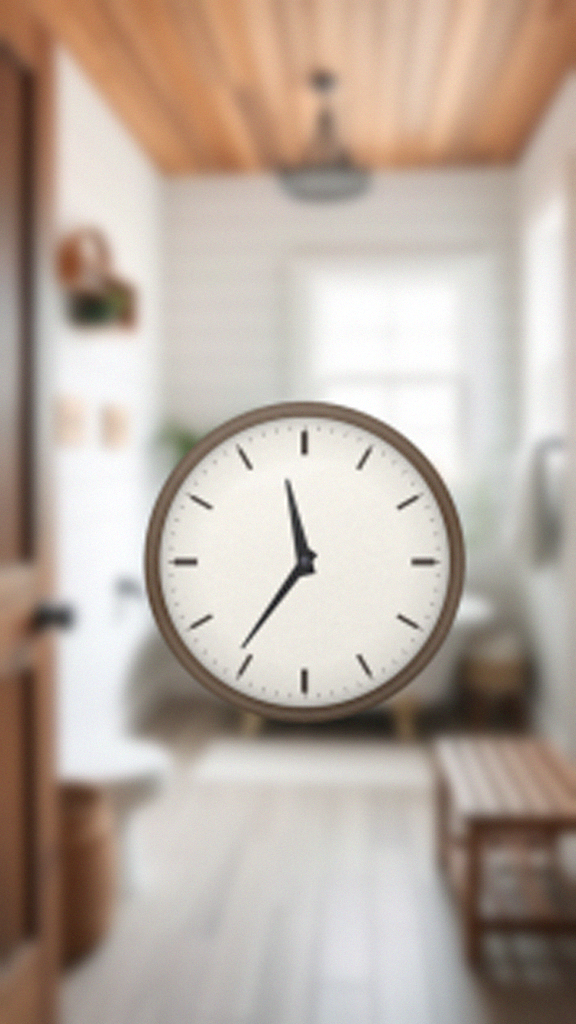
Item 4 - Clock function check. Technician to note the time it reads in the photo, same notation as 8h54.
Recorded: 11h36
